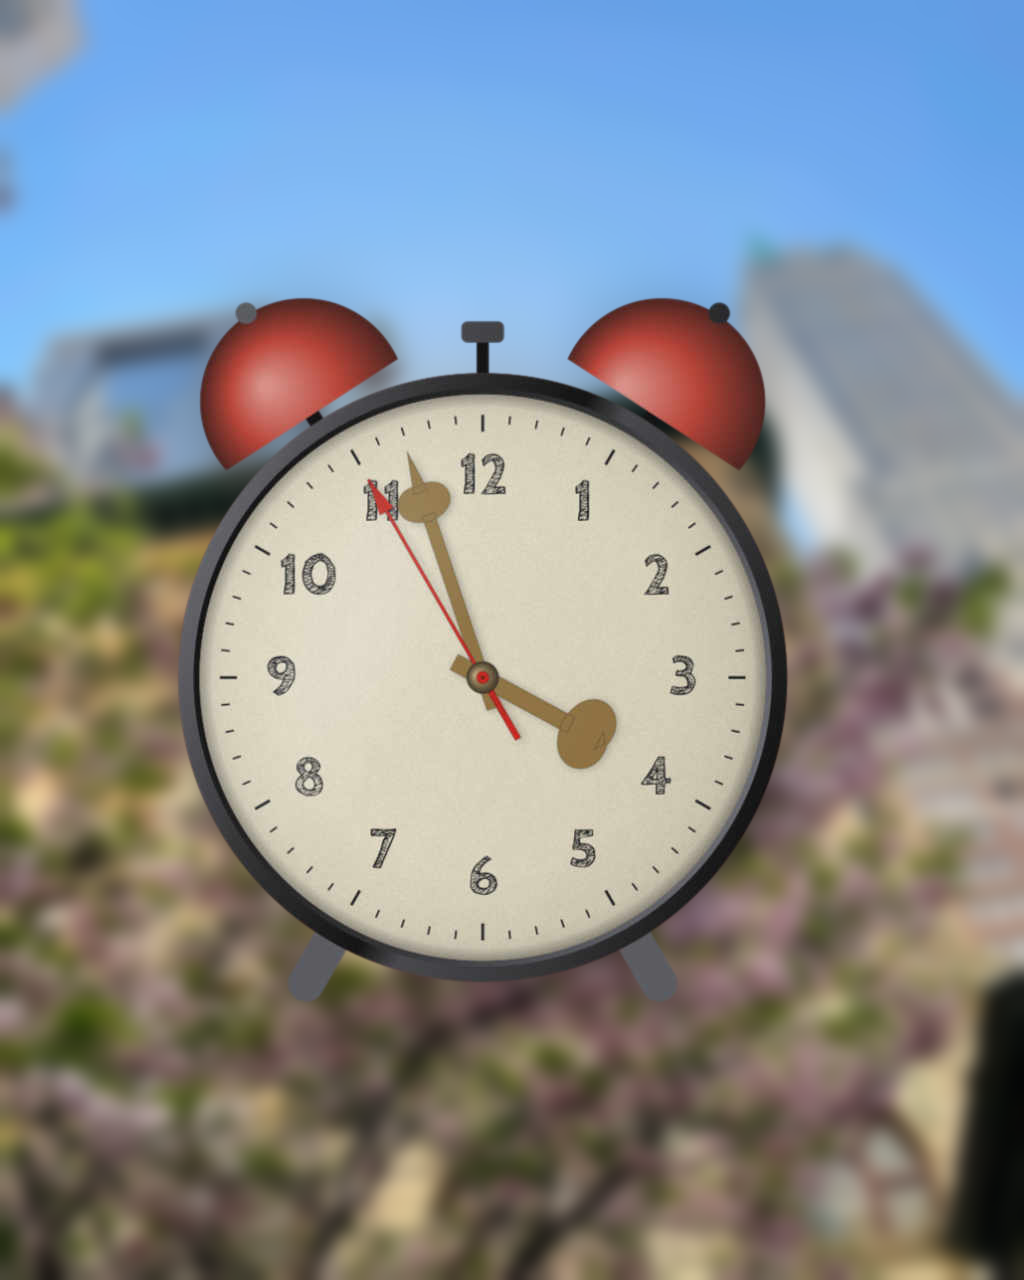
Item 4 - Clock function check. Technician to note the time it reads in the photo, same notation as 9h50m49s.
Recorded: 3h56m55s
